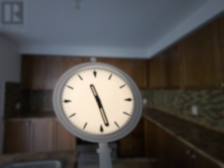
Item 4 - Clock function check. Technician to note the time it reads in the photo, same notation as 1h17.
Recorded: 11h28
